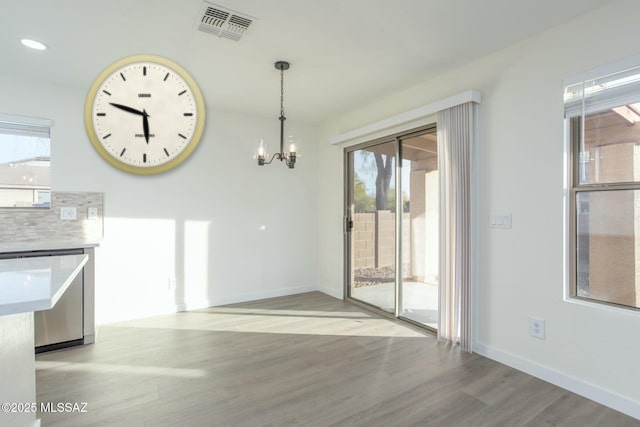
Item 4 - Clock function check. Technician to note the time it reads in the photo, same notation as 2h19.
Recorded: 5h48
